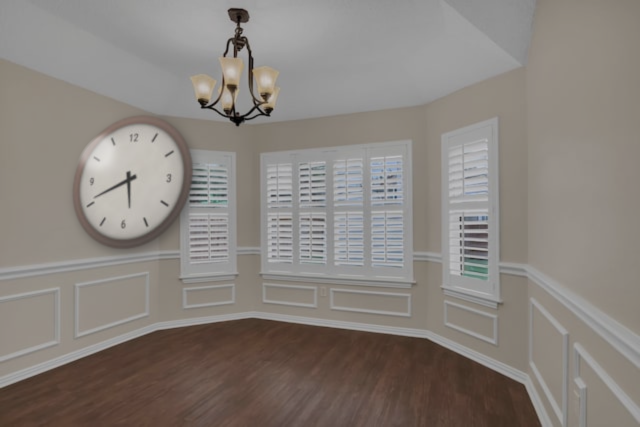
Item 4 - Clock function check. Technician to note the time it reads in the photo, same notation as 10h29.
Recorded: 5h41
